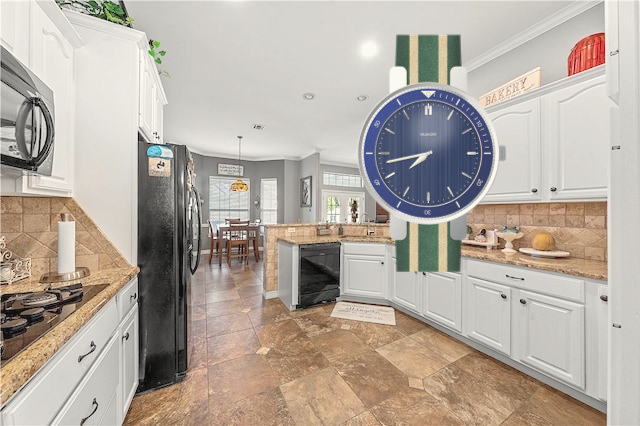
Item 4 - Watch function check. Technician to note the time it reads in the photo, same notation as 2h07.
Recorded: 7h43
